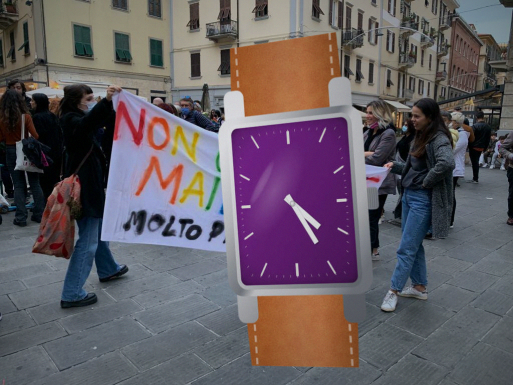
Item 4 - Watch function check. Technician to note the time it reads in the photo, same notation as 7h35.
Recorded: 4h25
